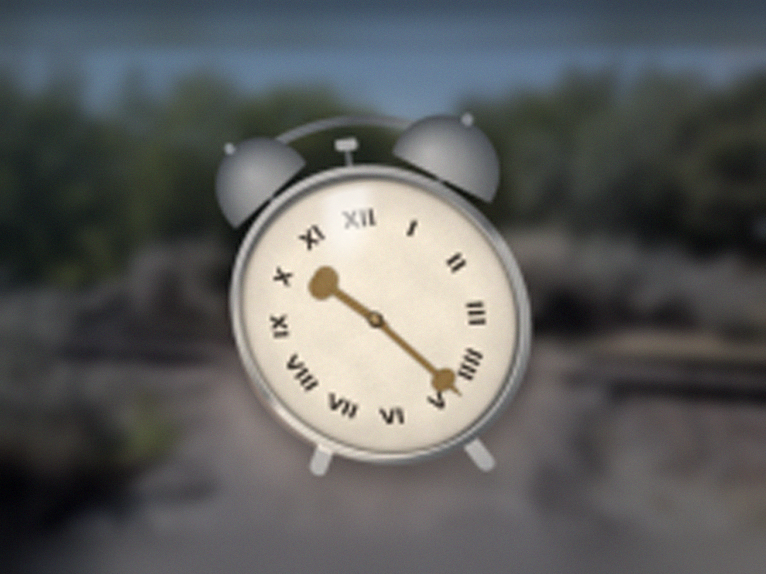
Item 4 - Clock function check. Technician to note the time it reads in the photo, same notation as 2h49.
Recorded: 10h23
